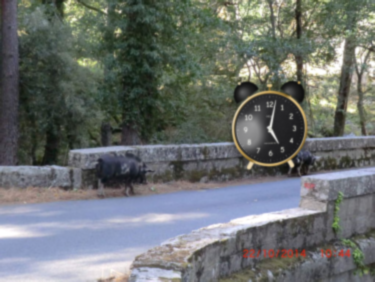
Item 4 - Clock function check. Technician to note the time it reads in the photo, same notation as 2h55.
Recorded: 5h02
